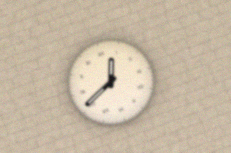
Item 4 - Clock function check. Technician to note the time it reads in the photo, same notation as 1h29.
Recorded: 12h41
